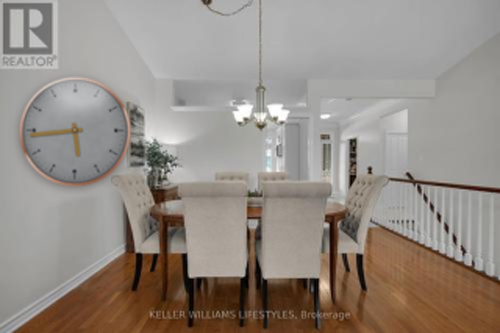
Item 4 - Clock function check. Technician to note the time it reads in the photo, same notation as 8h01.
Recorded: 5h44
